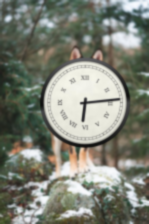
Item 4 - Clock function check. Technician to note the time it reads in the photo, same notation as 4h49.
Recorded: 6h14
